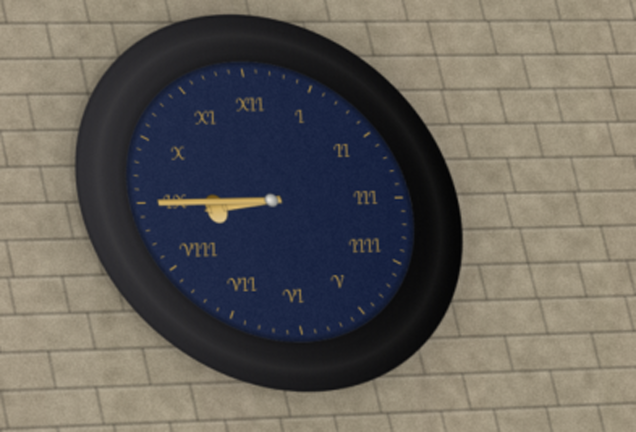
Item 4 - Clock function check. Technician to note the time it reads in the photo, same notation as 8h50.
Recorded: 8h45
